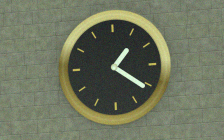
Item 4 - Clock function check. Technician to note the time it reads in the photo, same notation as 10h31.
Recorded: 1h21
